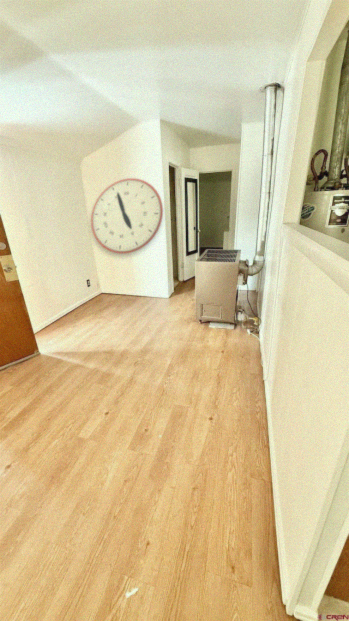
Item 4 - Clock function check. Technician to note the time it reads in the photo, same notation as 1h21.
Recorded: 4h56
